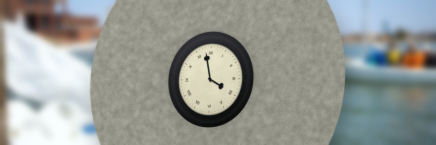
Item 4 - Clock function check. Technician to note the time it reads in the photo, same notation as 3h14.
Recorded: 3h58
